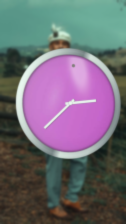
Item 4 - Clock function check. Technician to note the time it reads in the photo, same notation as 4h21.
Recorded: 2h37
